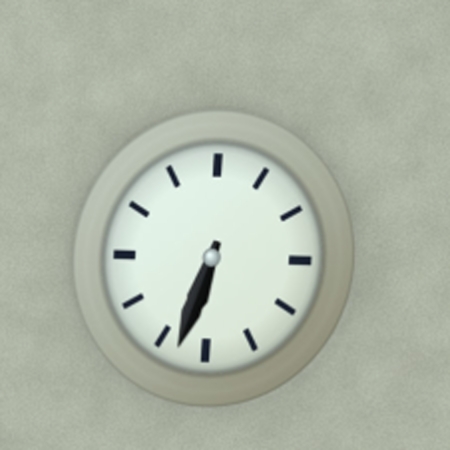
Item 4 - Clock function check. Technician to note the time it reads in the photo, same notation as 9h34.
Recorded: 6h33
